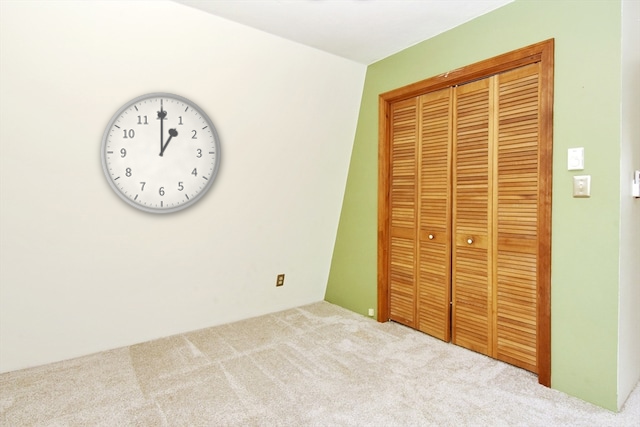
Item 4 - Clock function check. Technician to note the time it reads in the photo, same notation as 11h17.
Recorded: 1h00
